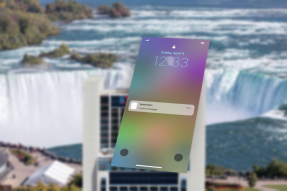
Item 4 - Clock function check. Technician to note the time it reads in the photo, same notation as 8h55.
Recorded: 12h33
